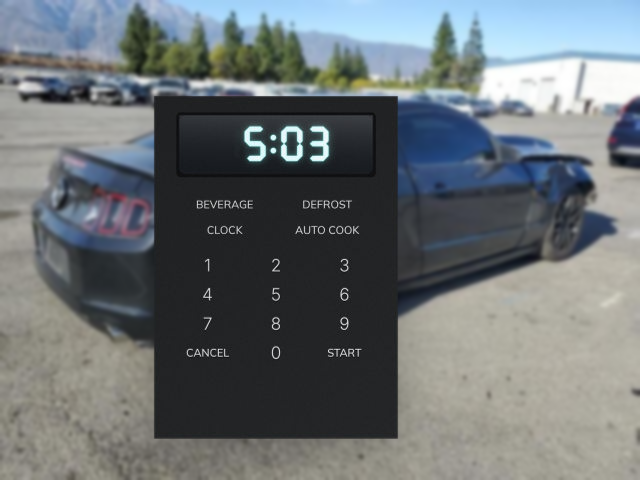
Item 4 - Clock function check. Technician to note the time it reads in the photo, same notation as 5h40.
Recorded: 5h03
